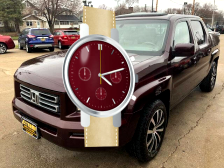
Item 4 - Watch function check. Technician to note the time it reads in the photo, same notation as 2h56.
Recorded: 4h12
